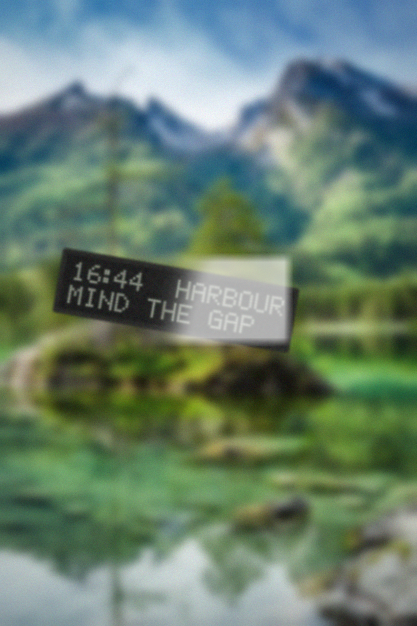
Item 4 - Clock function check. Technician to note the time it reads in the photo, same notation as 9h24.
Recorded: 16h44
